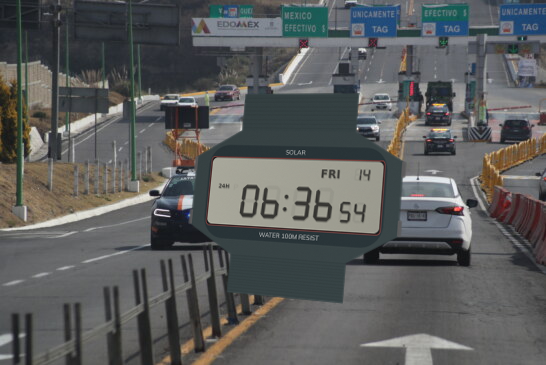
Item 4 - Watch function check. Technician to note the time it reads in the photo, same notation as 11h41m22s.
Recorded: 6h36m54s
